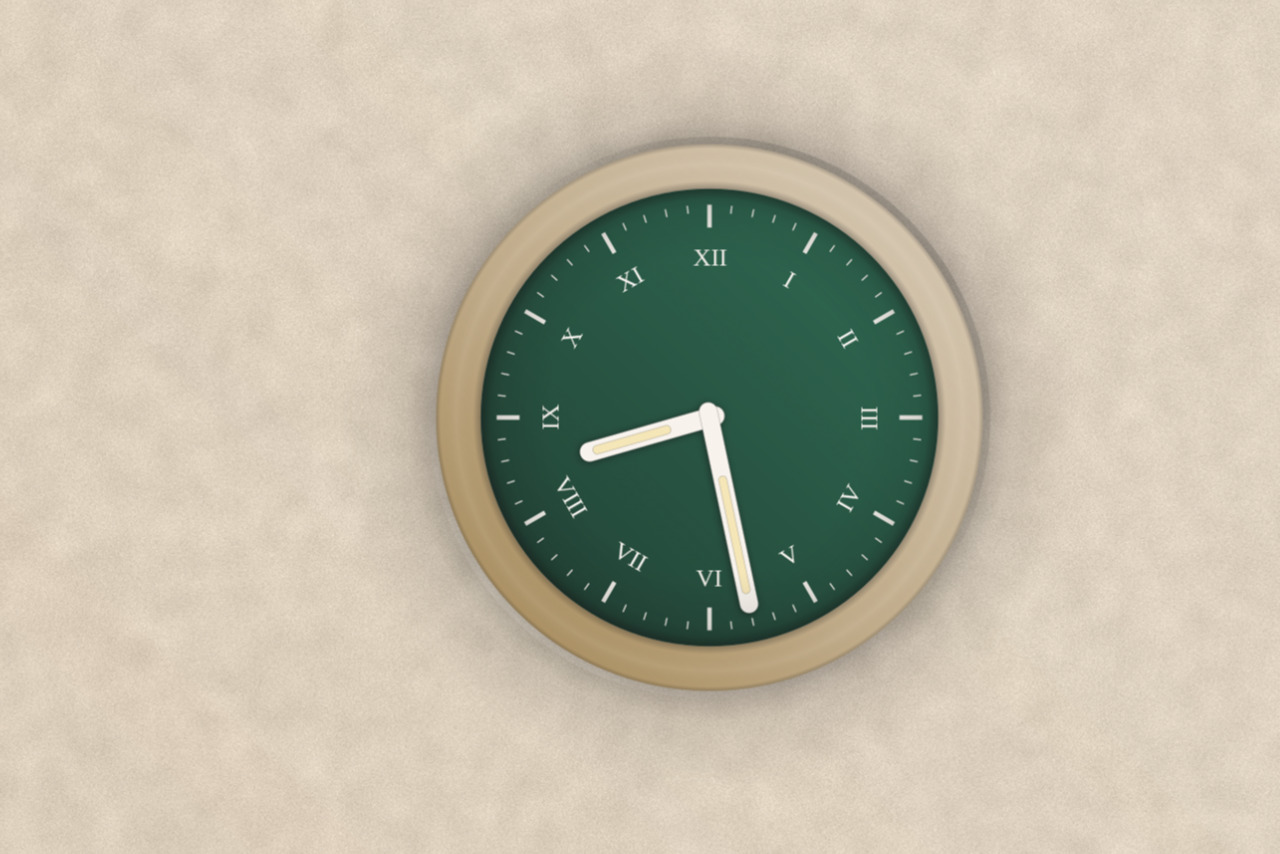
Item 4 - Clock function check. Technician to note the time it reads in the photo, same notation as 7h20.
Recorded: 8h28
